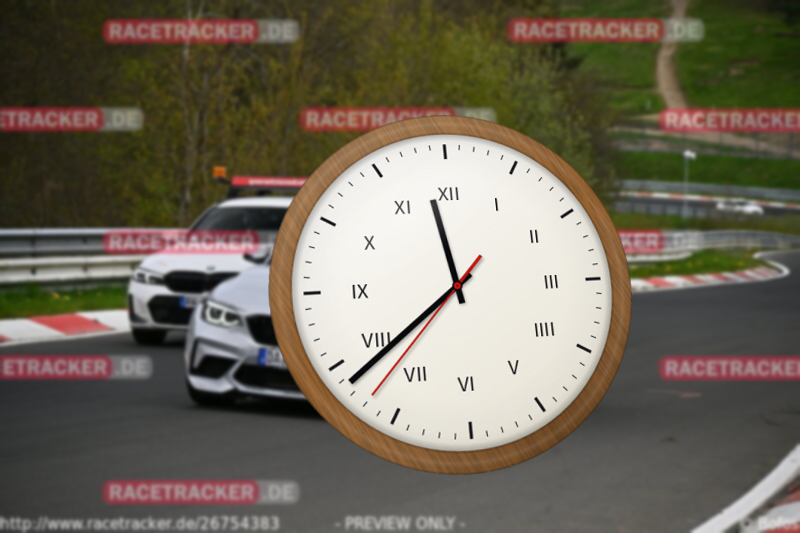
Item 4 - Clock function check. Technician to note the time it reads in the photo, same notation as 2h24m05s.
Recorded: 11h38m37s
